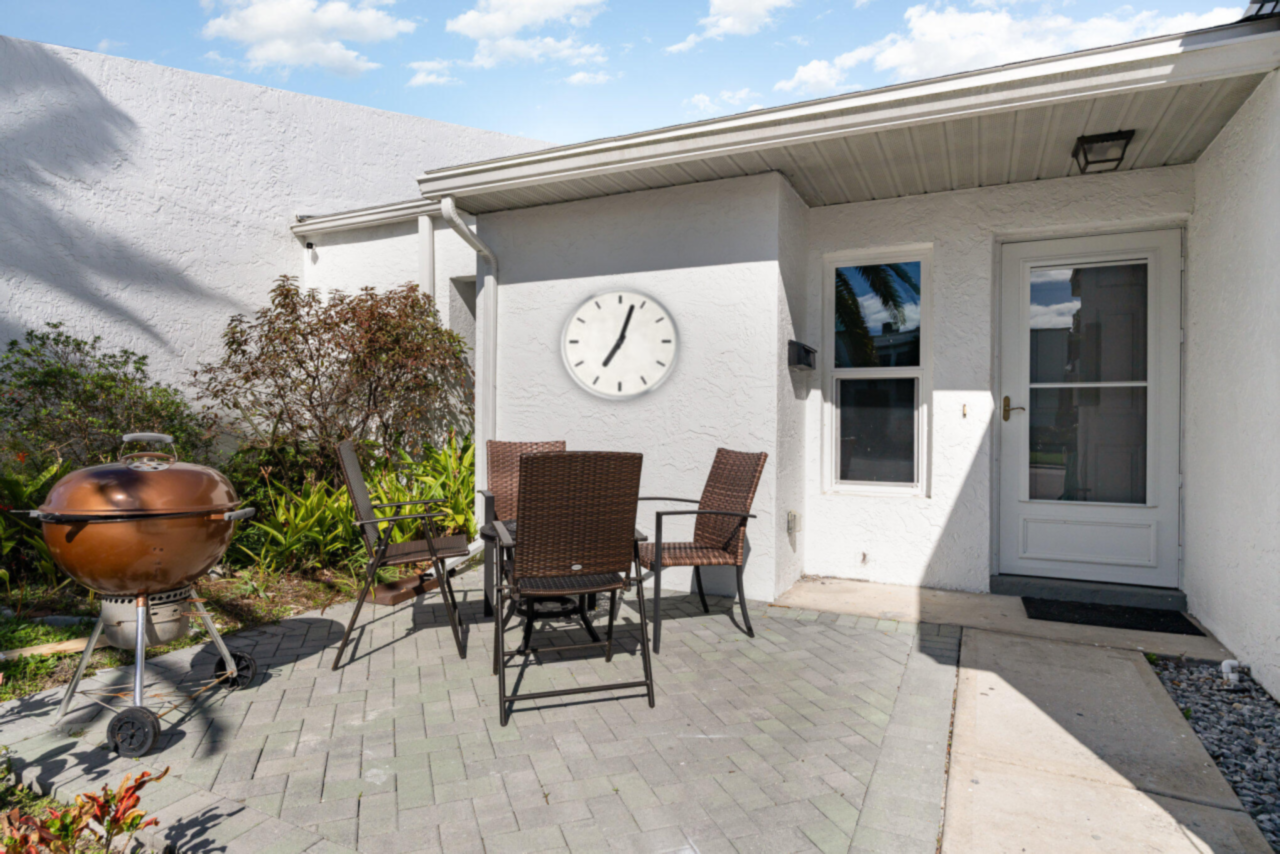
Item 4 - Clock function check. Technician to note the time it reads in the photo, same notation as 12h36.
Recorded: 7h03
